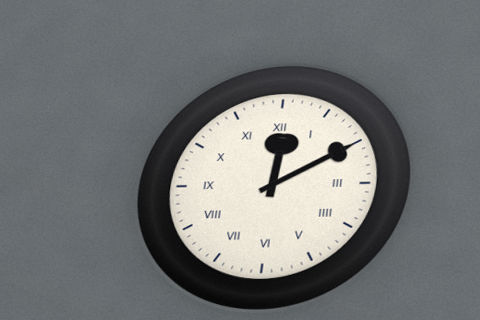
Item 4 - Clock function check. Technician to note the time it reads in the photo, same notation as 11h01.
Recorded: 12h10
